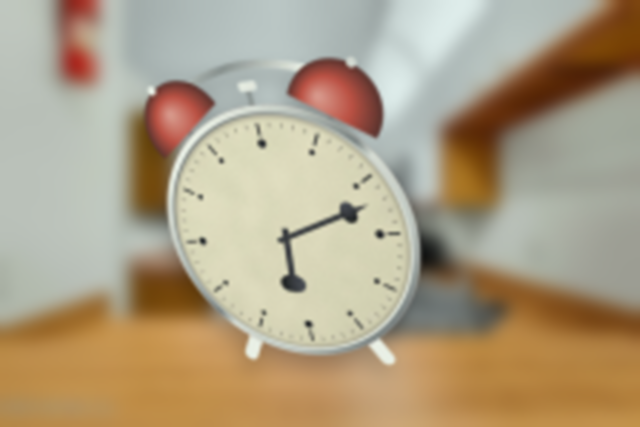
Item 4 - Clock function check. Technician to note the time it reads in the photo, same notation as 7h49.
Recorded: 6h12
